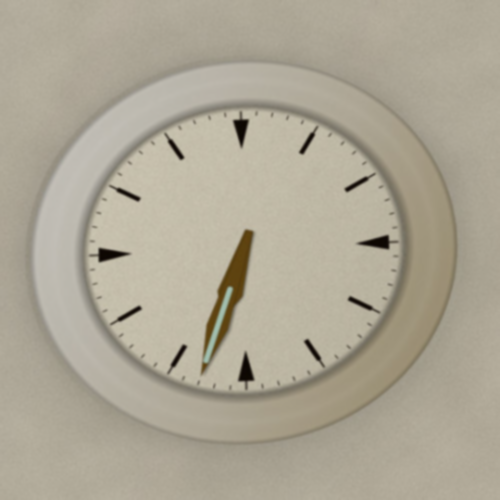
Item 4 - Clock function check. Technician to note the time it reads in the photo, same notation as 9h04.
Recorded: 6h33
